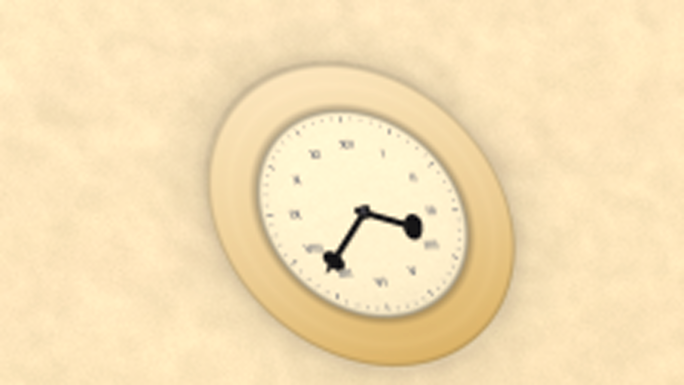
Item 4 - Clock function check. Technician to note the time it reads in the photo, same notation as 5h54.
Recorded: 3h37
